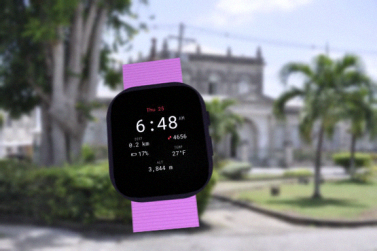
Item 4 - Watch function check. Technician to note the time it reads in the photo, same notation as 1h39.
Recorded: 6h48
